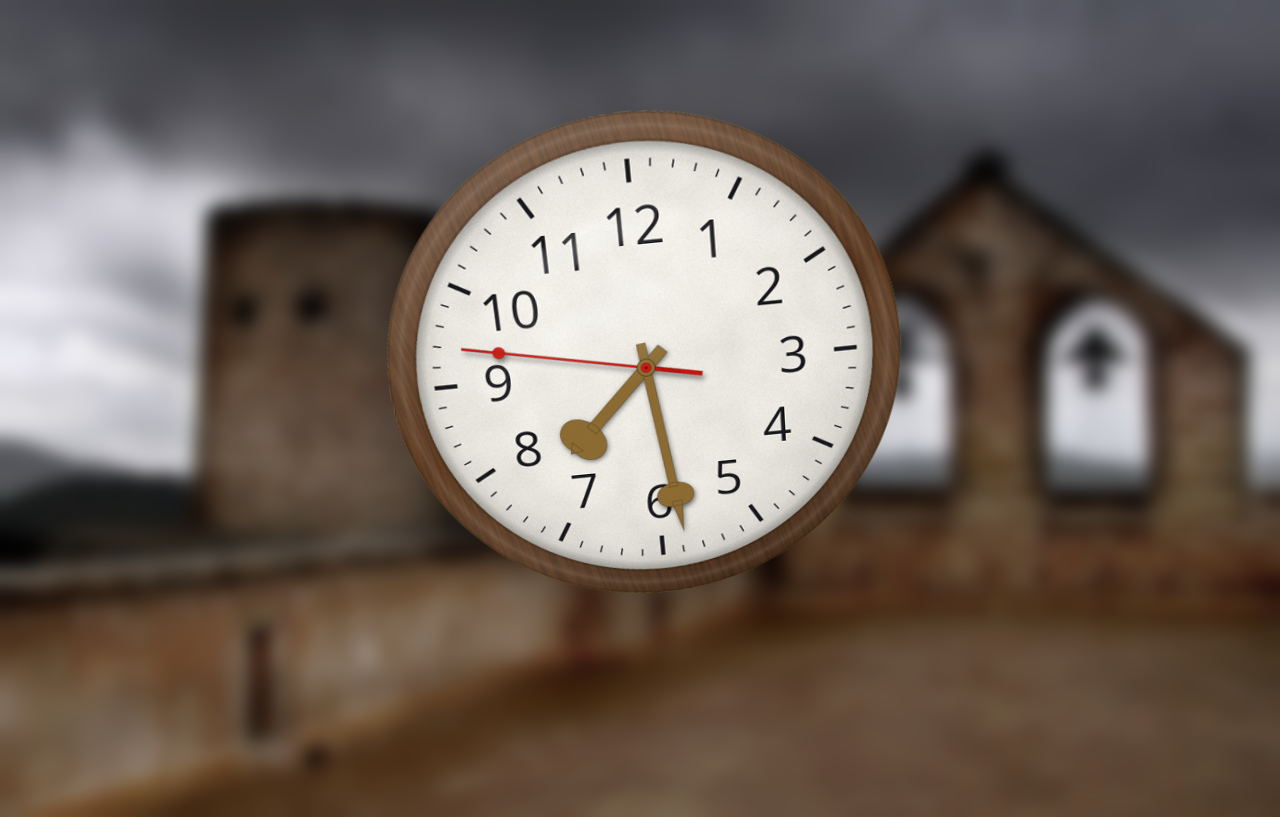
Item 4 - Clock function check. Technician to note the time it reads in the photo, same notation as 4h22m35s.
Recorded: 7h28m47s
